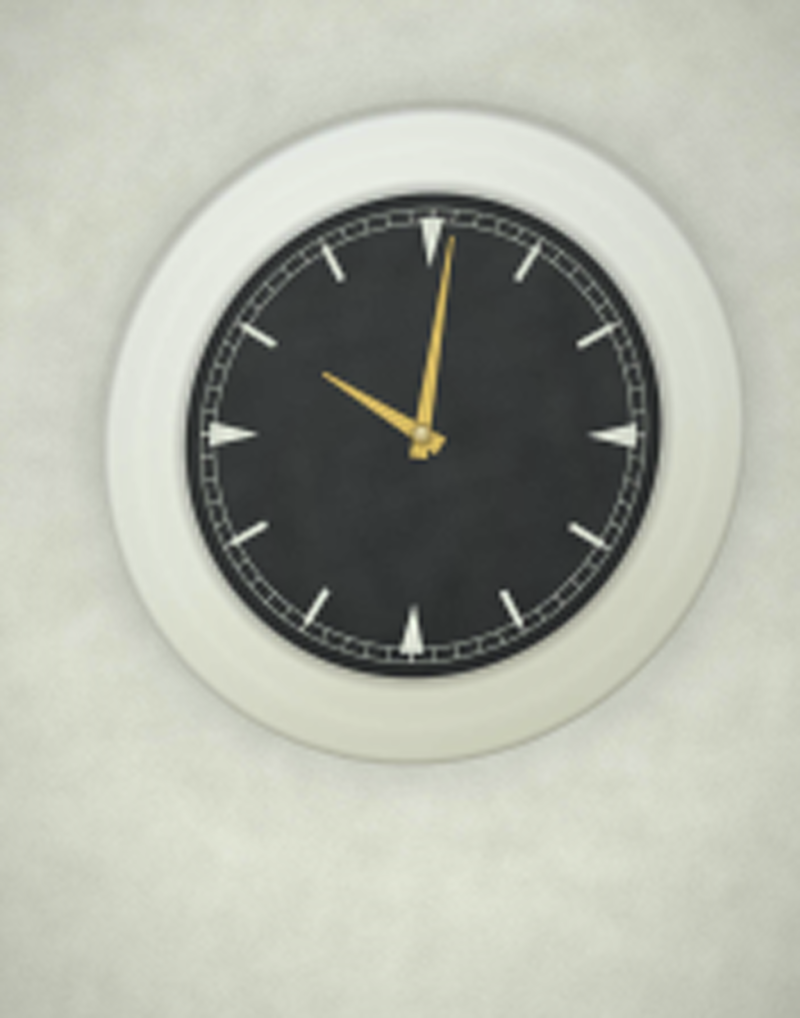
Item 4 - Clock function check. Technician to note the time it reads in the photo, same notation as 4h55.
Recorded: 10h01
